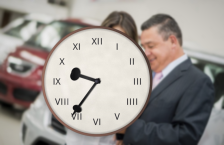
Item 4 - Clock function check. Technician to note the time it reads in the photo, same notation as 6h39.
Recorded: 9h36
